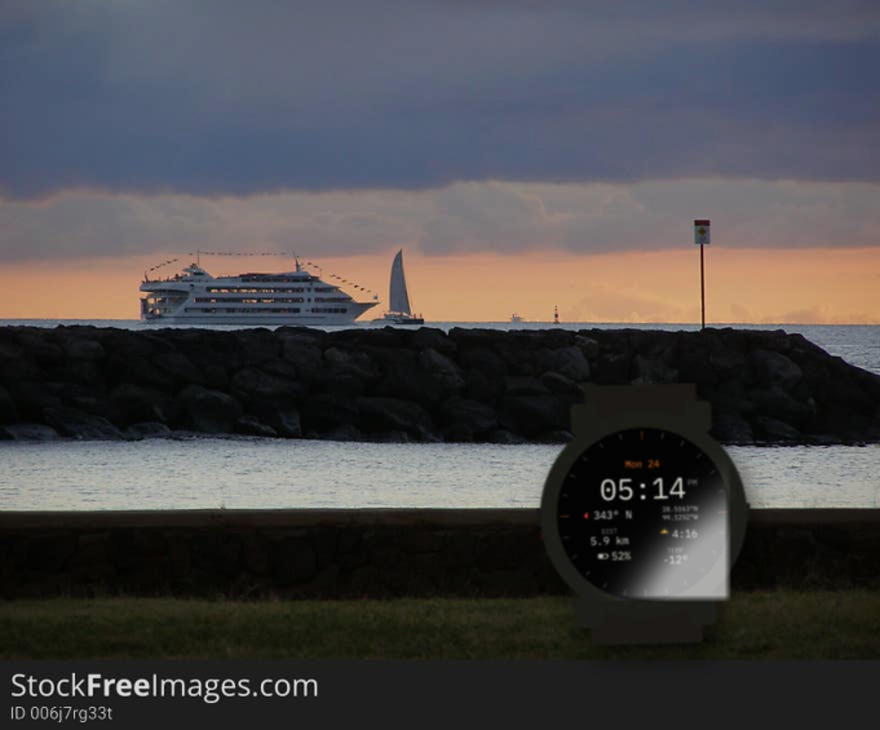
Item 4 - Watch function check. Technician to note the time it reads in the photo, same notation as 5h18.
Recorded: 5h14
